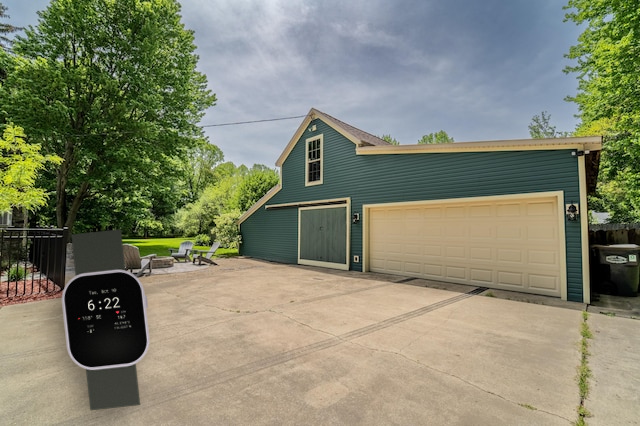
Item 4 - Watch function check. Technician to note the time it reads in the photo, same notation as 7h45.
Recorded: 6h22
